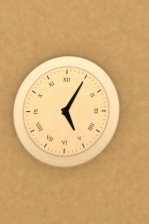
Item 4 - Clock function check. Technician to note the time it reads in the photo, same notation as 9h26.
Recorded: 5h05
